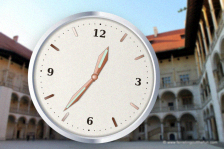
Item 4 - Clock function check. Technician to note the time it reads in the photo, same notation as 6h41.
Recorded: 12h36
